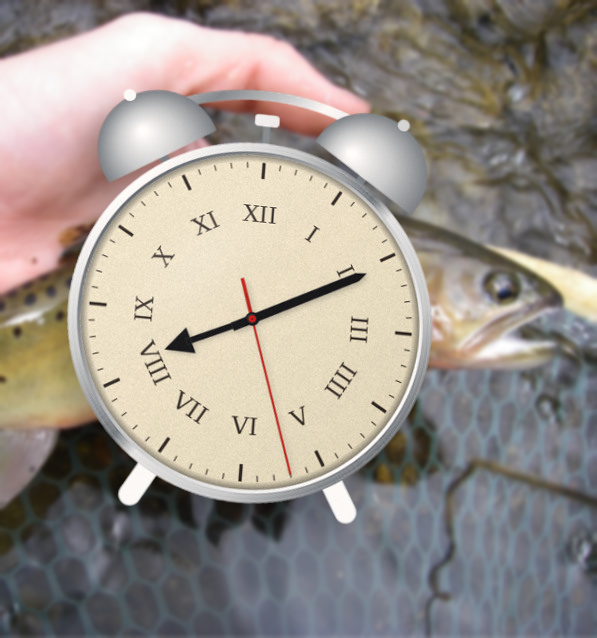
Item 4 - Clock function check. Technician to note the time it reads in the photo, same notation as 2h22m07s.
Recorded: 8h10m27s
